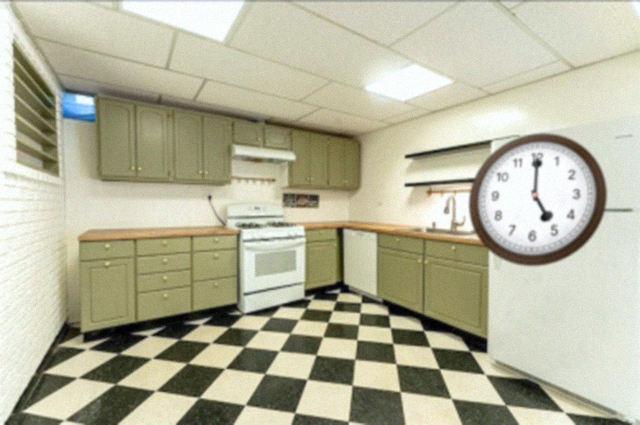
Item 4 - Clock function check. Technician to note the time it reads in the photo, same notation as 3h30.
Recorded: 5h00
